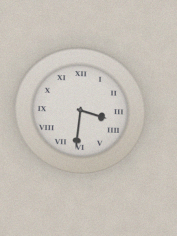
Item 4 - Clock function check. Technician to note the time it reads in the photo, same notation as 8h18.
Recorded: 3h31
